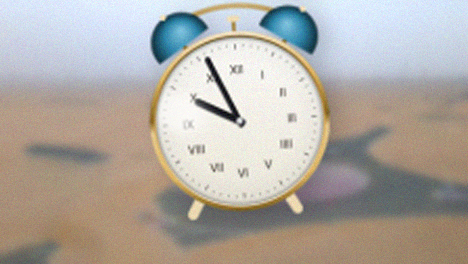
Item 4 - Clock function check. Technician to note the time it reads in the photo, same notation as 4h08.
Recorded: 9h56
